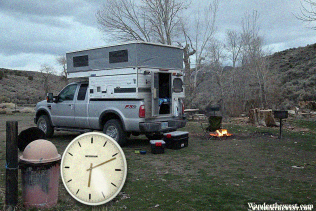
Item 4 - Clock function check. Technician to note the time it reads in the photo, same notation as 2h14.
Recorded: 6h11
